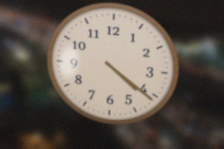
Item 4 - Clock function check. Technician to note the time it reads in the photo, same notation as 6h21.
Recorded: 4h21
